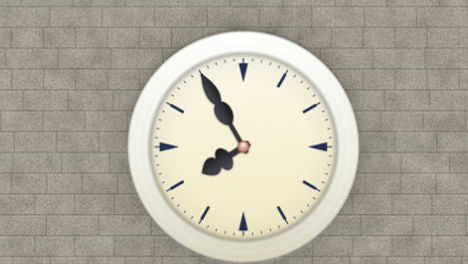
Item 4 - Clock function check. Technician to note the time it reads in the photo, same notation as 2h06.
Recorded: 7h55
